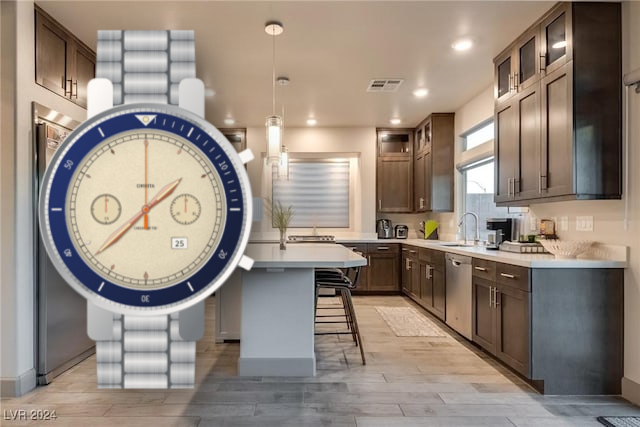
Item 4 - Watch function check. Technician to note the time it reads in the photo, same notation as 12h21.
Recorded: 1h38
